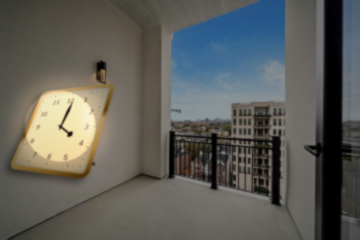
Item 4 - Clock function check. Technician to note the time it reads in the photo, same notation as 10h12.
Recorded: 4h01
